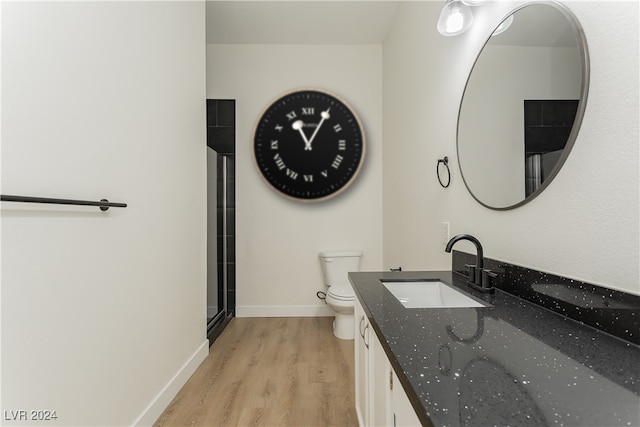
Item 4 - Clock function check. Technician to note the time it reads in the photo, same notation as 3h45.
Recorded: 11h05
